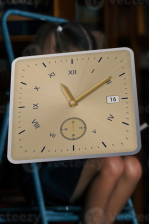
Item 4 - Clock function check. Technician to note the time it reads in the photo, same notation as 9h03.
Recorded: 11h09
